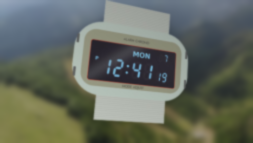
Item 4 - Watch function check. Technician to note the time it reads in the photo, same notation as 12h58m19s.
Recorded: 12h41m19s
